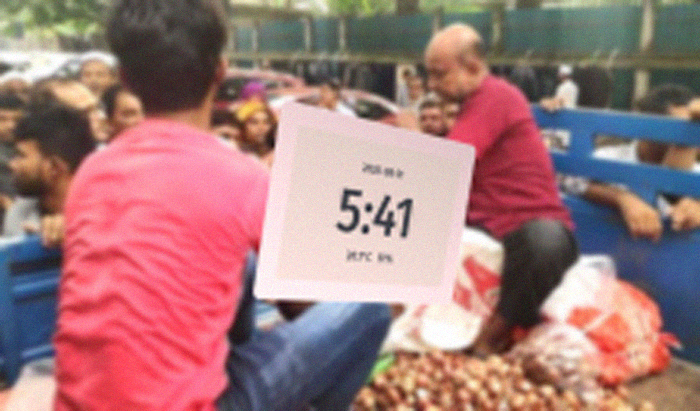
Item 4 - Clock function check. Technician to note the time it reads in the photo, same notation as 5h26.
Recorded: 5h41
